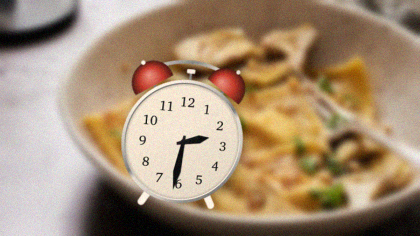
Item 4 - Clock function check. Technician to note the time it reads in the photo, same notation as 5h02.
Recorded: 2h31
